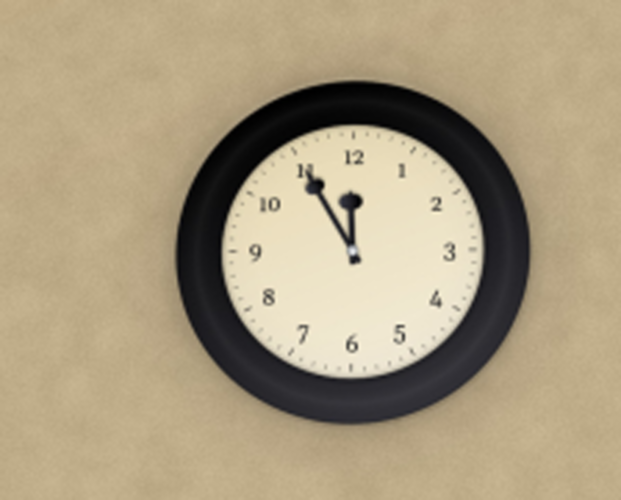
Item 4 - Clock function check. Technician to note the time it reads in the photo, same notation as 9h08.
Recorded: 11h55
